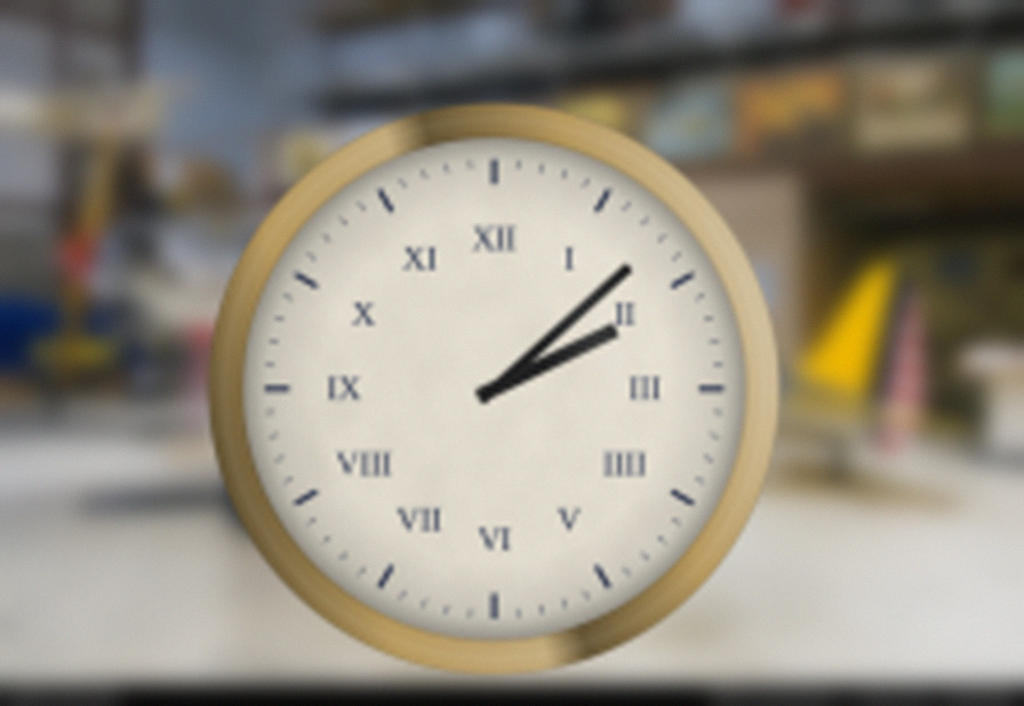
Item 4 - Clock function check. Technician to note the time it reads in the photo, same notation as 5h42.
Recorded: 2h08
